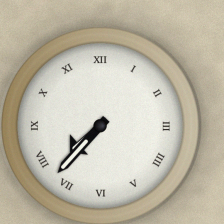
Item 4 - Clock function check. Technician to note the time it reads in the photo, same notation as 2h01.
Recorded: 7h37
